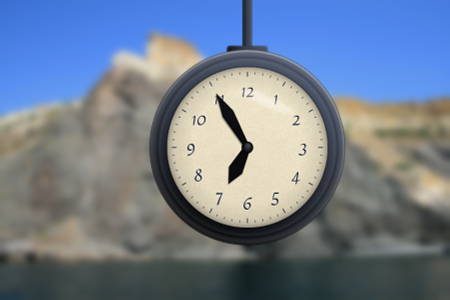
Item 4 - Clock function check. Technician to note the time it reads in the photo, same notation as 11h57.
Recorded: 6h55
